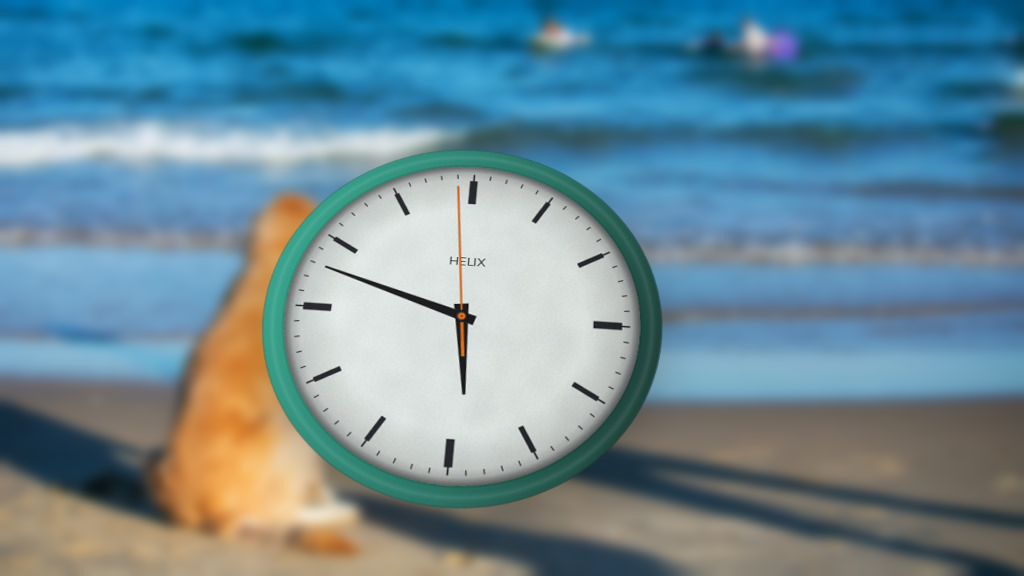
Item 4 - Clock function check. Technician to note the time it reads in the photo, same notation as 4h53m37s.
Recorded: 5h47m59s
